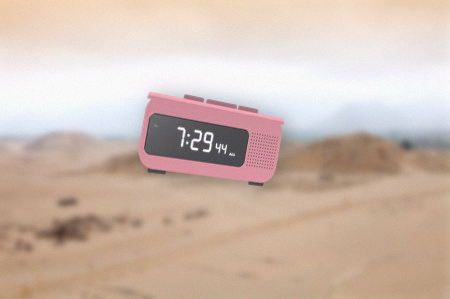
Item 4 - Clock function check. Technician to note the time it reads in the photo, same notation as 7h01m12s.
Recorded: 7h29m44s
